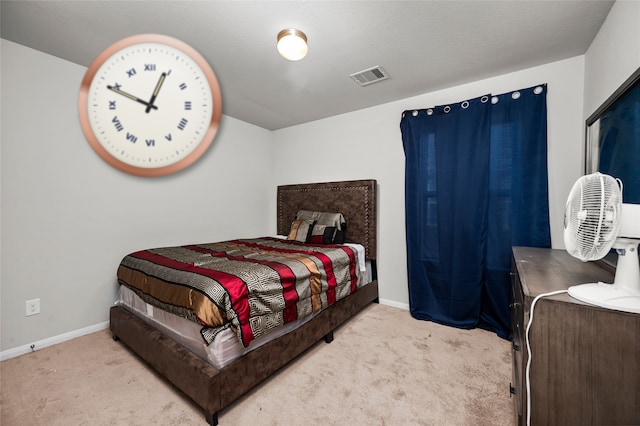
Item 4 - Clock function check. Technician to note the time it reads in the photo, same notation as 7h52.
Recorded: 12h49
